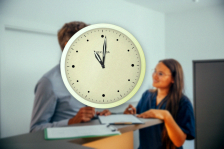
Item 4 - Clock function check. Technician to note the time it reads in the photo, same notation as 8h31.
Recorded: 11h01
